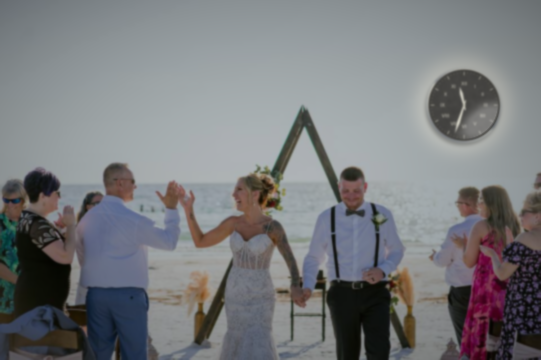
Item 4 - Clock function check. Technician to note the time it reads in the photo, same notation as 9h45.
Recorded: 11h33
